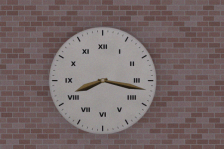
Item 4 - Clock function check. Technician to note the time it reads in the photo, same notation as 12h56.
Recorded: 8h17
